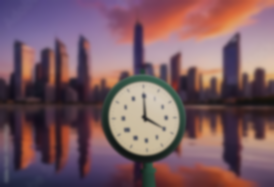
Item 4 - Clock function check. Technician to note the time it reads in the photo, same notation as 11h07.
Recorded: 4h00
